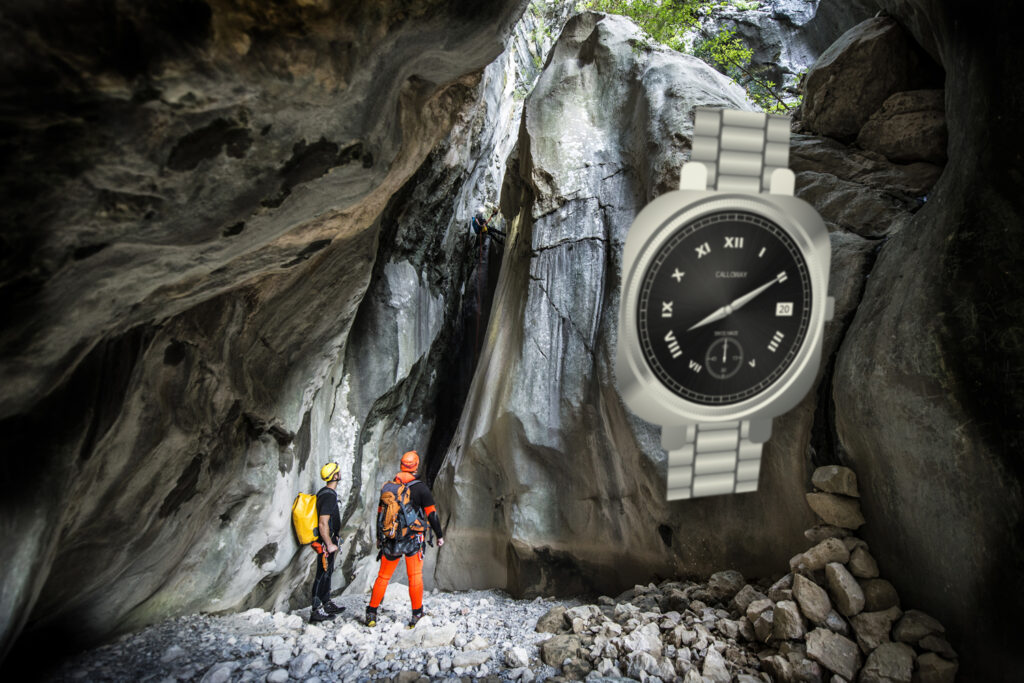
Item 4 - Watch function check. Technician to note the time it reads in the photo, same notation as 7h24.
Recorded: 8h10
